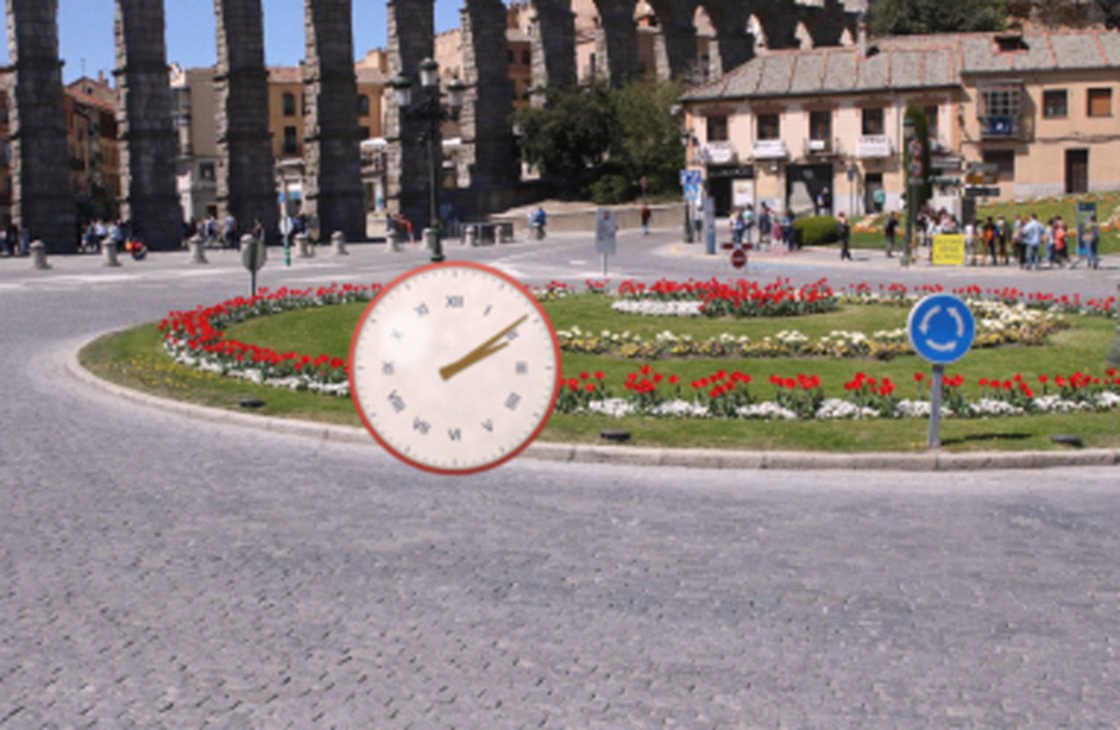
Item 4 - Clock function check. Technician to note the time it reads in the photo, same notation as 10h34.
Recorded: 2h09
